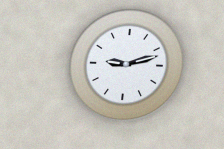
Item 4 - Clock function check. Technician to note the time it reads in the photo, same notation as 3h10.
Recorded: 9h12
